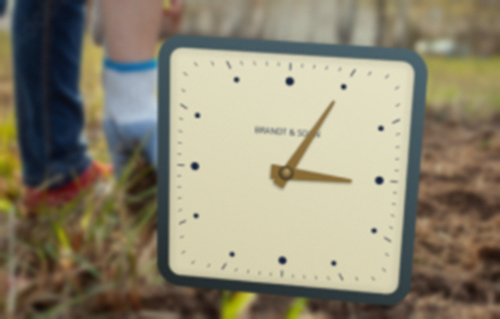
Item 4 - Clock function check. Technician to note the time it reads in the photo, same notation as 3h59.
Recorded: 3h05
